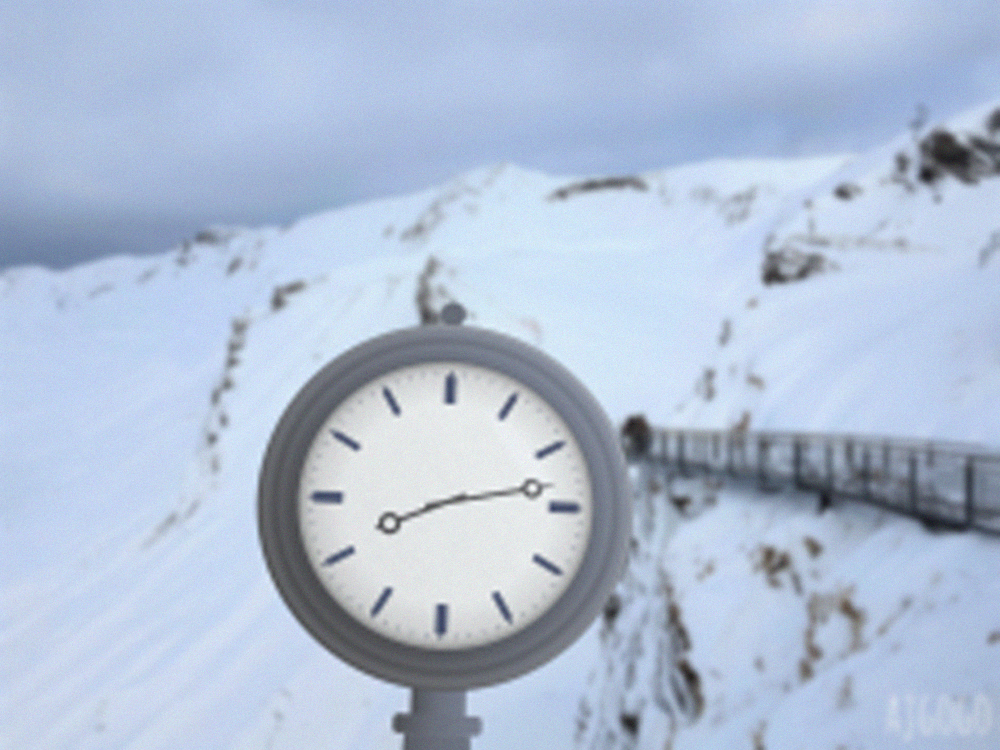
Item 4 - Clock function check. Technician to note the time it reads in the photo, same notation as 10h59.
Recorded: 8h13
